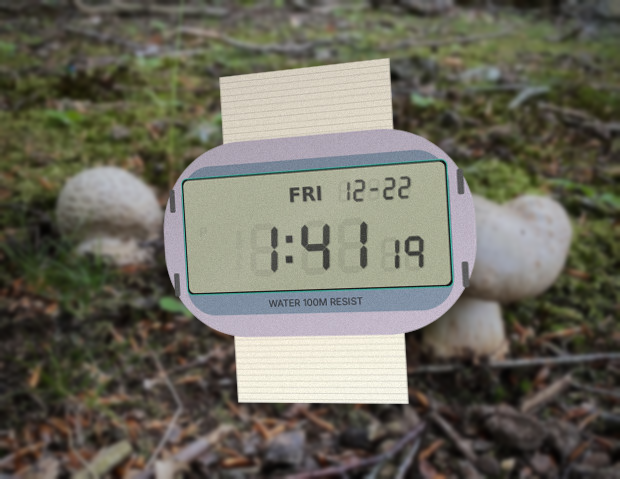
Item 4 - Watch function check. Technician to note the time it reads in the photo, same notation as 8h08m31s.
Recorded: 1h41m19s
